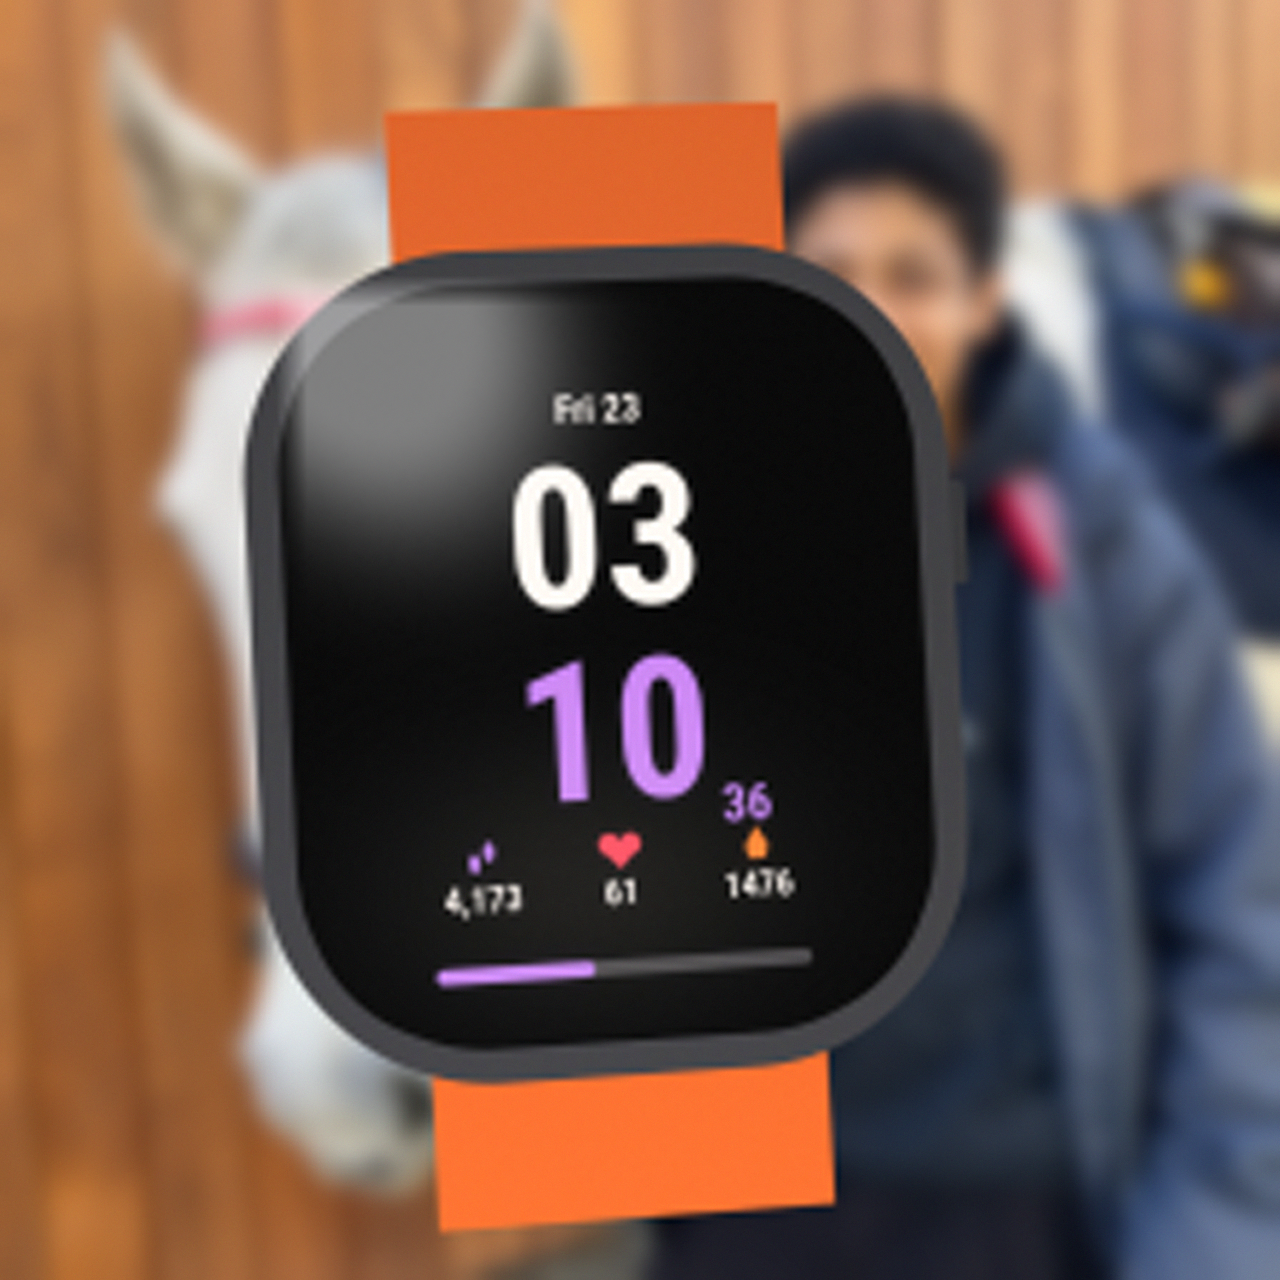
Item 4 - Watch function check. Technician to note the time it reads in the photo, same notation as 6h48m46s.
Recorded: 3h10m36s
